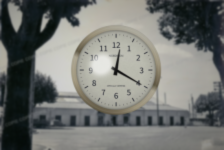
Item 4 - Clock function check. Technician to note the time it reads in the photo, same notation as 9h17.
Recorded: 12h20
